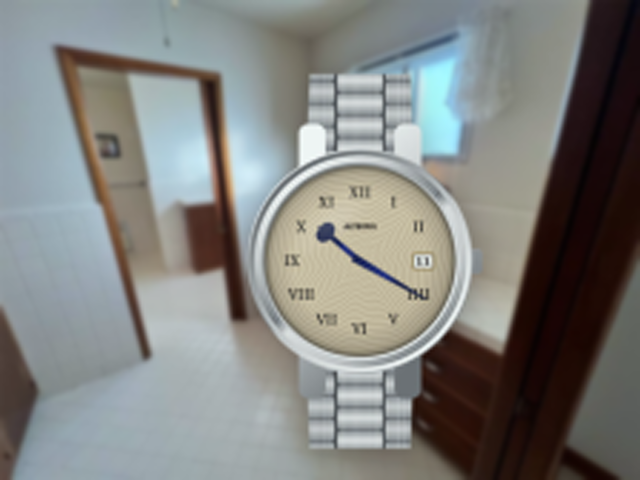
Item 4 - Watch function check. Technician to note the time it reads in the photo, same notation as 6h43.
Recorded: 10h20
